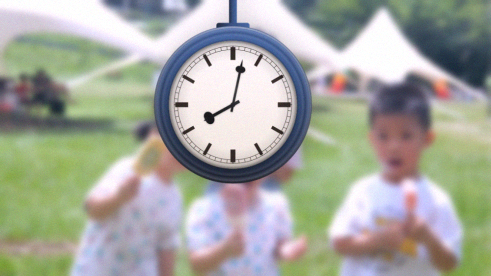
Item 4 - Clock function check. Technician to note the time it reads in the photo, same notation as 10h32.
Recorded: 8h02
